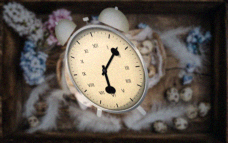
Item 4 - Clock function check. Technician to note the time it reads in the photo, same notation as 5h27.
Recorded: 6h08
